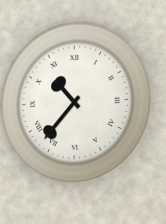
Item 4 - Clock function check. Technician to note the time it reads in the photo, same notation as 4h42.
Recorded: 10h37
